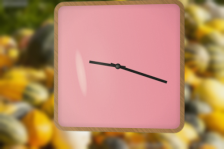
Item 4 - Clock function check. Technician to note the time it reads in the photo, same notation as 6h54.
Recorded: 9h18
